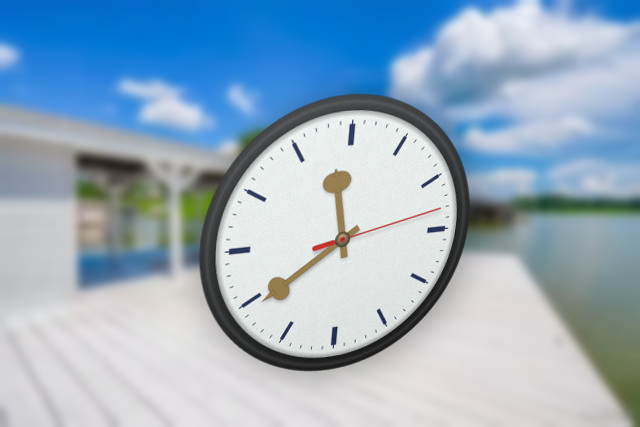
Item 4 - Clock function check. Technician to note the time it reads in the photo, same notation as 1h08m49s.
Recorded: 11h39m13s
